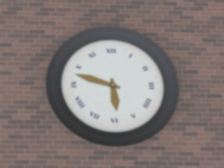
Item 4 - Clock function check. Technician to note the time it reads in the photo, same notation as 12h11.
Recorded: 5h48
